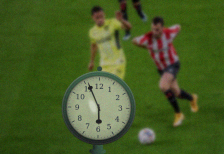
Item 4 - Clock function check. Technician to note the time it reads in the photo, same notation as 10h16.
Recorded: 5h56
